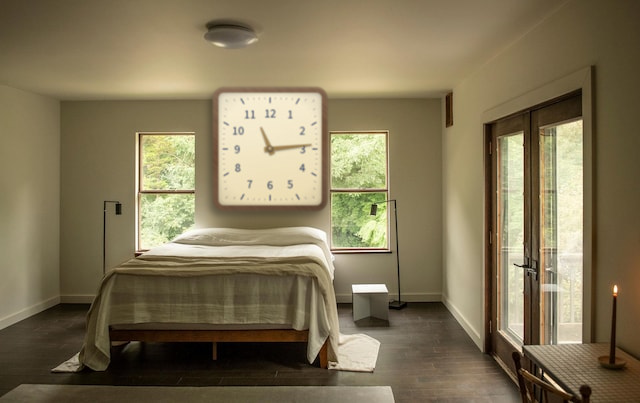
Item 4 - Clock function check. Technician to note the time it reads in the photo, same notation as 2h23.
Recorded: 11h14
